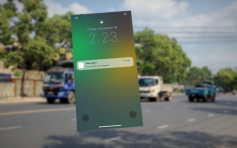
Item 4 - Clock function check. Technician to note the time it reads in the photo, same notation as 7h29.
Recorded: 2h23
